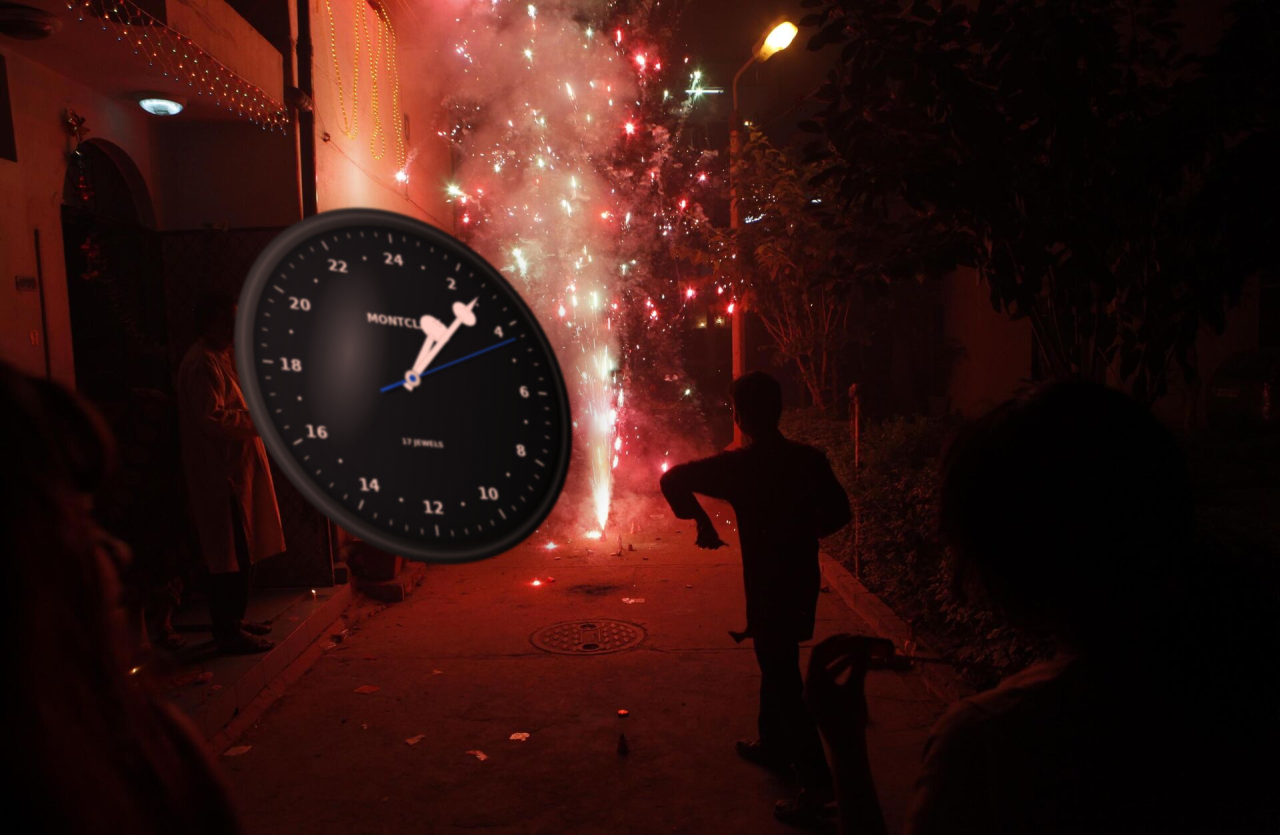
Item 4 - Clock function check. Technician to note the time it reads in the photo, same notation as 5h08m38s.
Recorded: 2h07m11s
